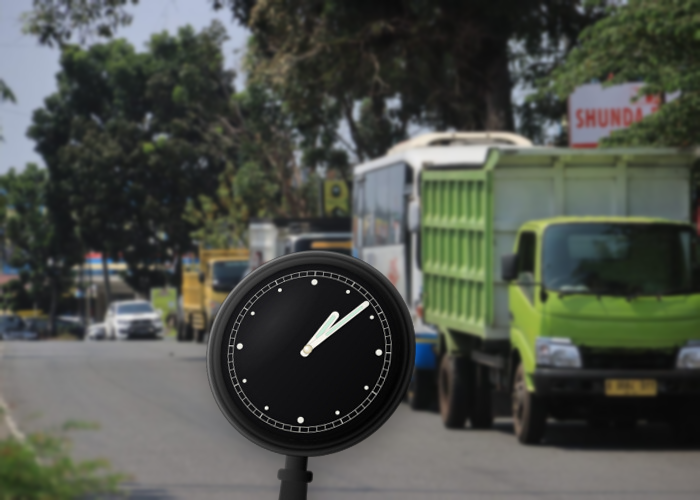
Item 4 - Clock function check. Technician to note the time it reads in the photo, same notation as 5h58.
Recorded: 1h08
